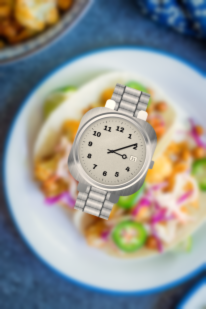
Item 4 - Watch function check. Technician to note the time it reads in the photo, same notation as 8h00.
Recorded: 3h09
